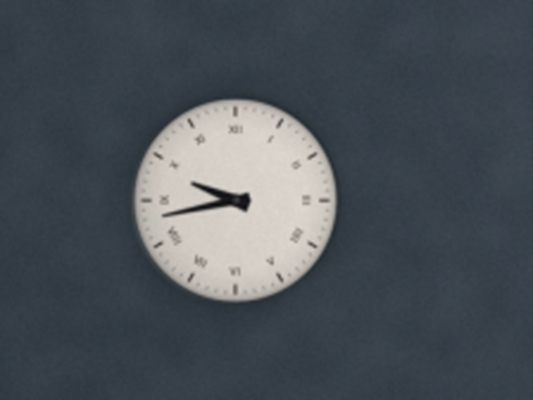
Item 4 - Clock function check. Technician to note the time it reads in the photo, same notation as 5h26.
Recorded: 9h43
